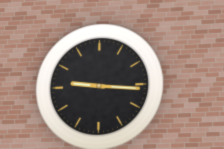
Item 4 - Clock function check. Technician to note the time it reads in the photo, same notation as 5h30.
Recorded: 9h16
